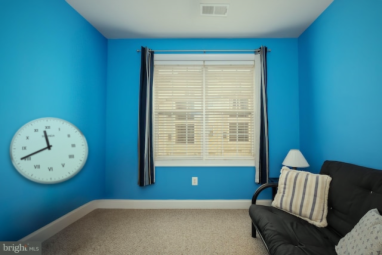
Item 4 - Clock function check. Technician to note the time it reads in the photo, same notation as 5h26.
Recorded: 11h41
